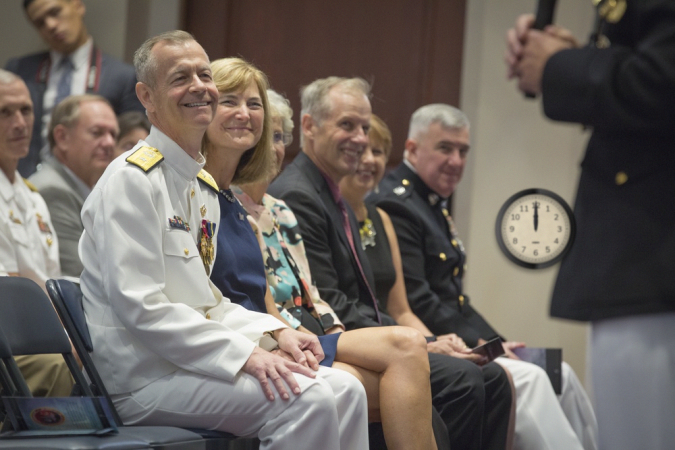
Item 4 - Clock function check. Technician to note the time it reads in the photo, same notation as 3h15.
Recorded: 12h00
